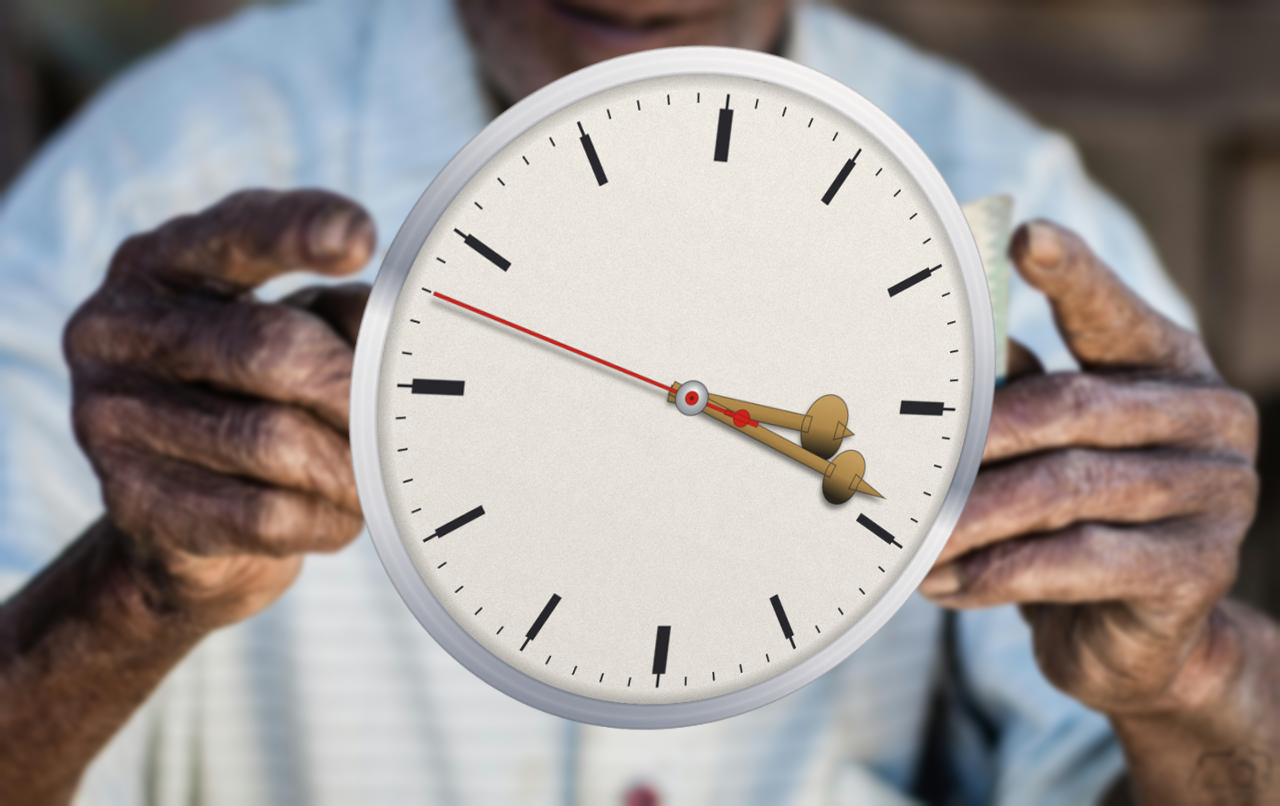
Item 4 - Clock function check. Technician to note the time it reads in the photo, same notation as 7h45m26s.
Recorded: 3h18m48s
